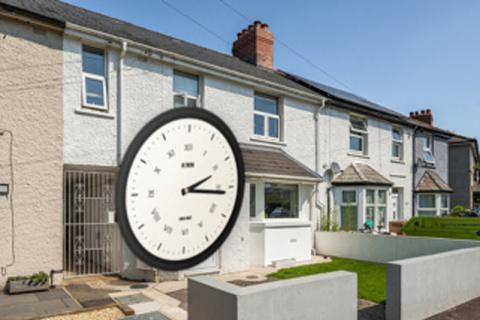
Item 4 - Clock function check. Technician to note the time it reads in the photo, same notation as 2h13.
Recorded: 2h16
